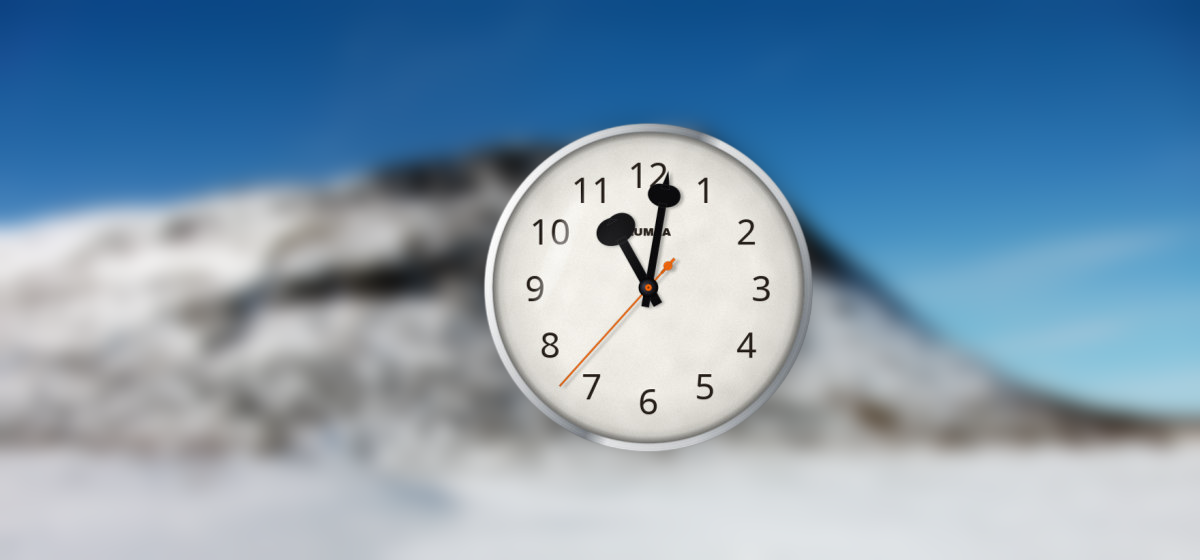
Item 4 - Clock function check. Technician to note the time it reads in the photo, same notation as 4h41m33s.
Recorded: 11h01m37s
